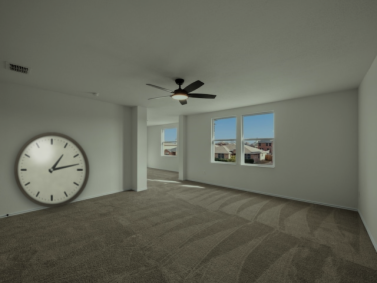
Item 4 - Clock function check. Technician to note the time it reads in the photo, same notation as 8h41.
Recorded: 1h13
